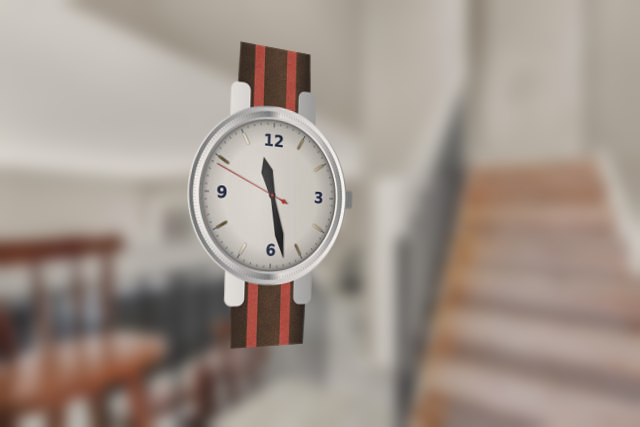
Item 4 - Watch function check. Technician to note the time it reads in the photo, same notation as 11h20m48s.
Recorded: 11h27m49s
